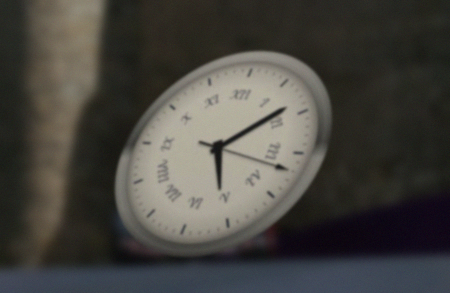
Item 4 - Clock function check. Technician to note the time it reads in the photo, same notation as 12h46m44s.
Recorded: 5h08m17s
